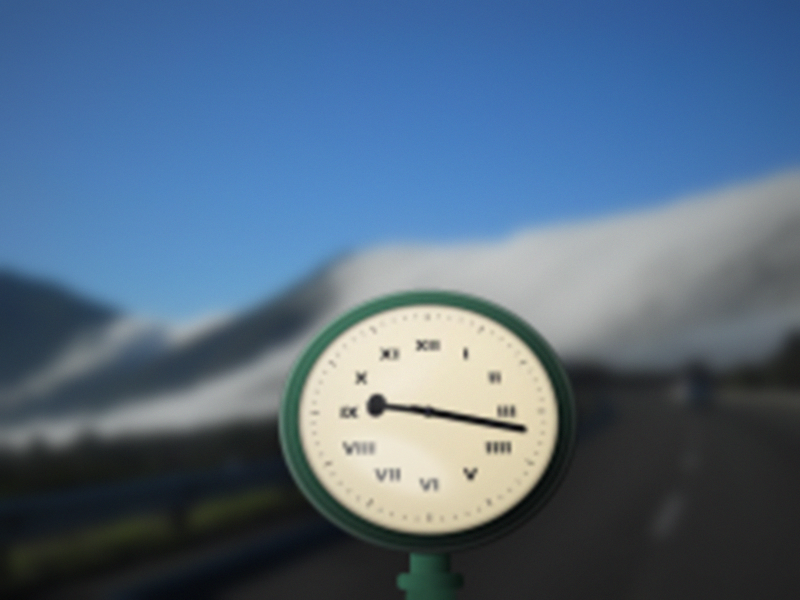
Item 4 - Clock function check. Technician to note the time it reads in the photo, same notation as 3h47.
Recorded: 9h17
